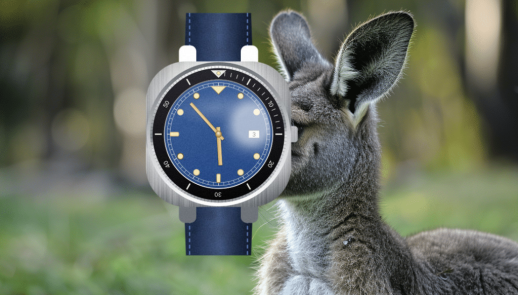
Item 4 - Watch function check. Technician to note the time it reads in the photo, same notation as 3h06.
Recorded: 5h53
